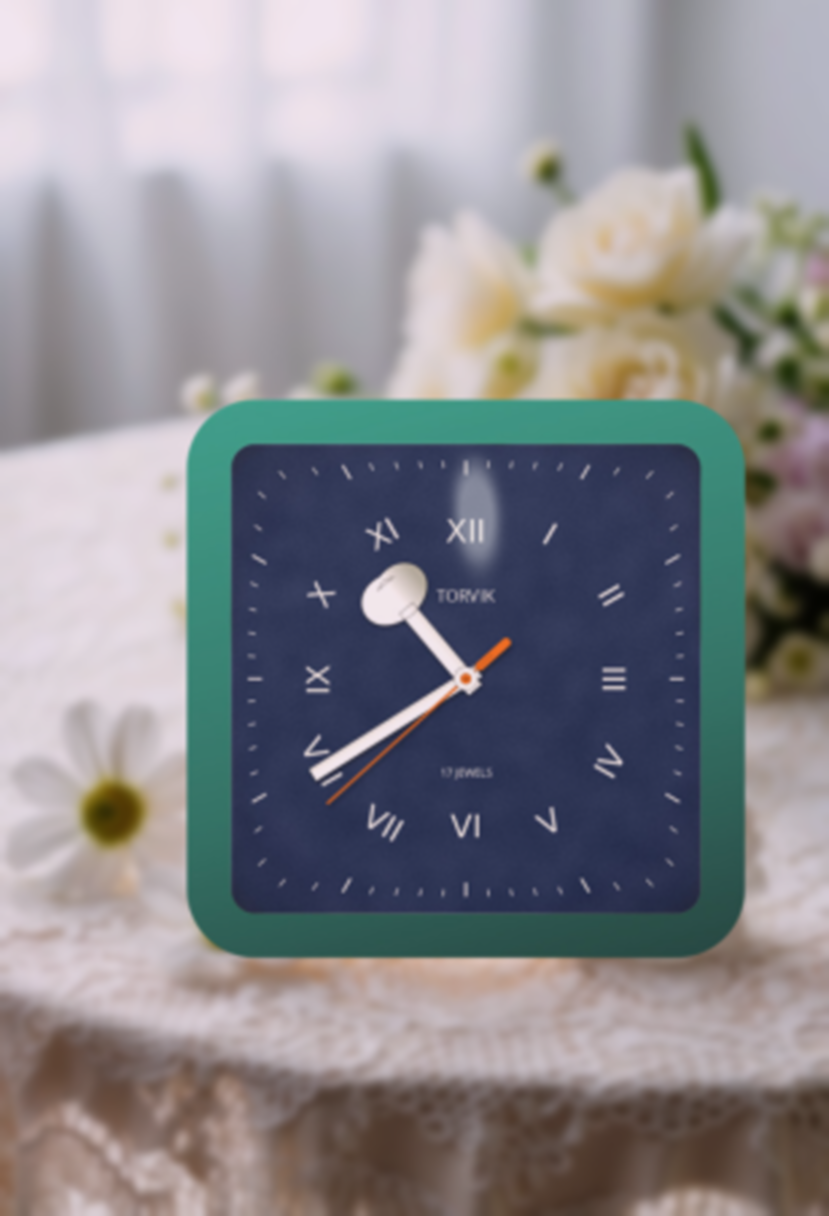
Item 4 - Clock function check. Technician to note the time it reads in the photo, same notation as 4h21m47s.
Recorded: 10h39m38s
